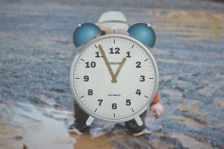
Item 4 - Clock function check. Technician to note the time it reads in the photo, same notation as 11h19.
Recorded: 12h56
